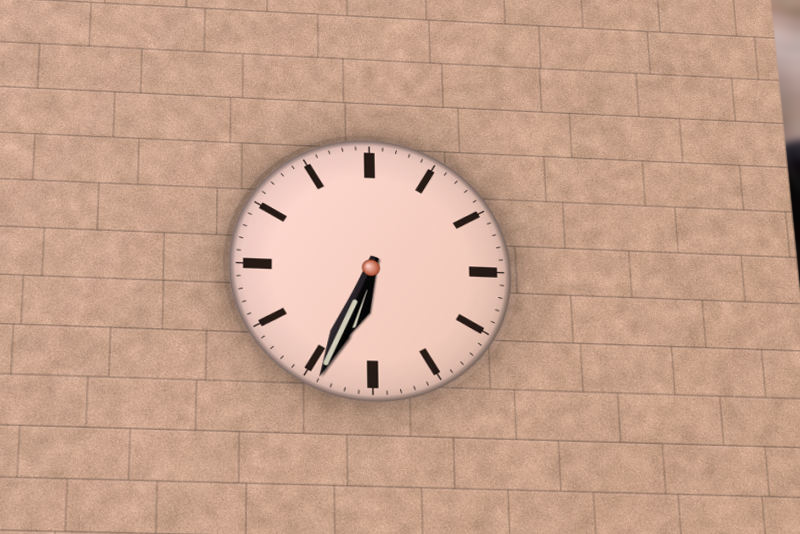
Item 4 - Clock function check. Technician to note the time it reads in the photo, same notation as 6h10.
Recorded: 6h34
